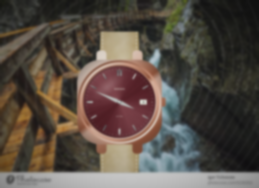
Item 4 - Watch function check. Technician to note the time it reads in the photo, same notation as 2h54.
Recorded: 3h49
